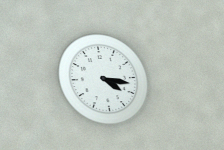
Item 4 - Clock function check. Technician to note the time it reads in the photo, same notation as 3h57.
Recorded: 4h17
